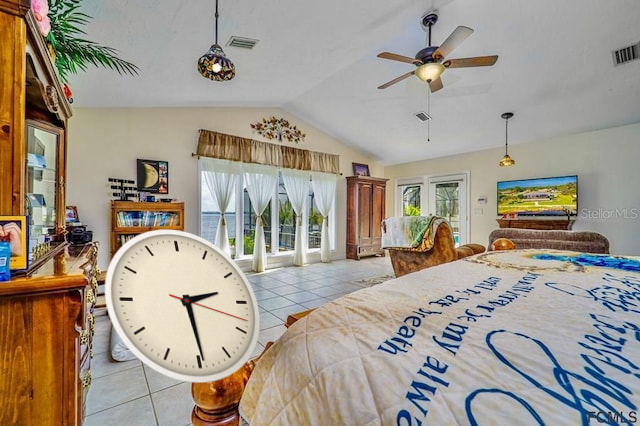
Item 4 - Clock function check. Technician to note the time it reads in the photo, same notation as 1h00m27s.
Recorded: 2h29m18s
